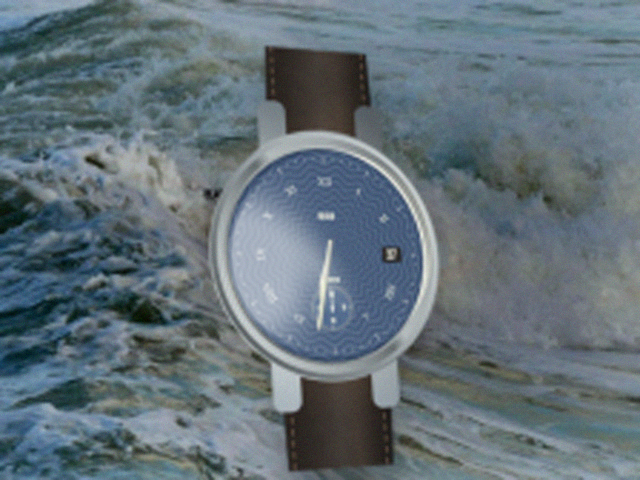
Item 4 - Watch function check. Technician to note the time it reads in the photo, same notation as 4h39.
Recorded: 6h32
